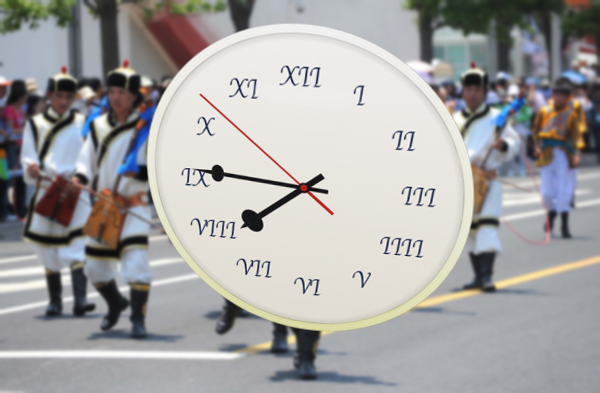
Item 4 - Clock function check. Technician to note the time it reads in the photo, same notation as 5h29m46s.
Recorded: 7h45m52s
